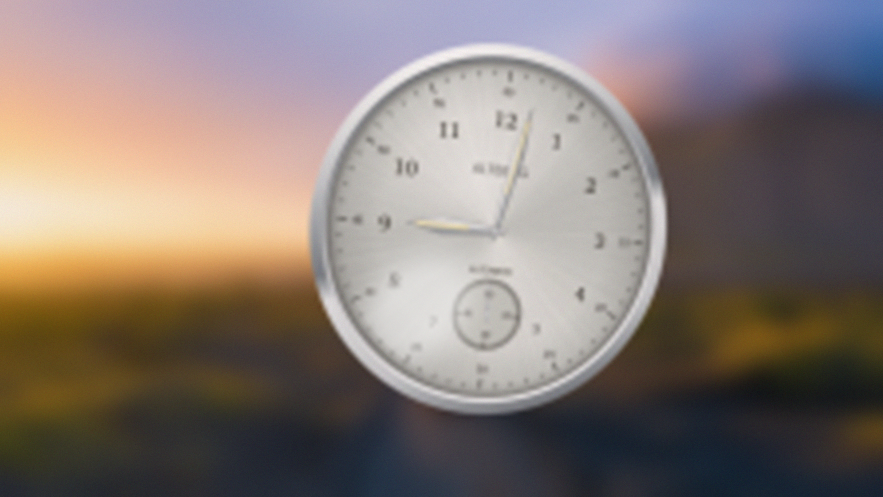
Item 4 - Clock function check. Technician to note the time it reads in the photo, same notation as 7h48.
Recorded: 9h02
